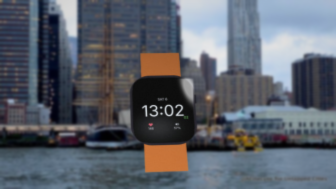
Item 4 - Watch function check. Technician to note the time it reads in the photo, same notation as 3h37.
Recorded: 13h02
